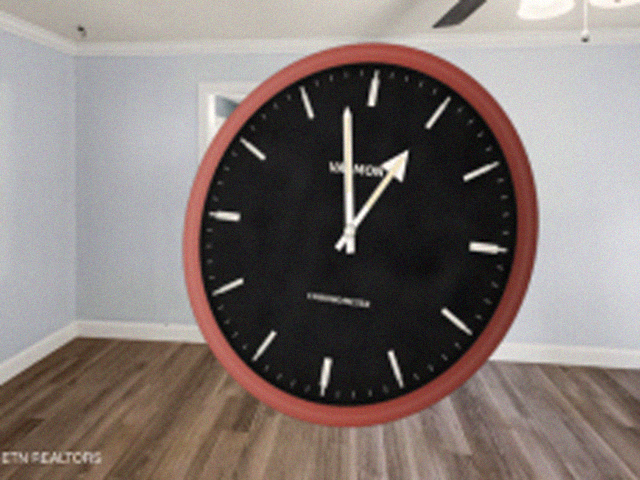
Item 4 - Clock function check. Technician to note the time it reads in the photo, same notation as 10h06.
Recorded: 12h58
